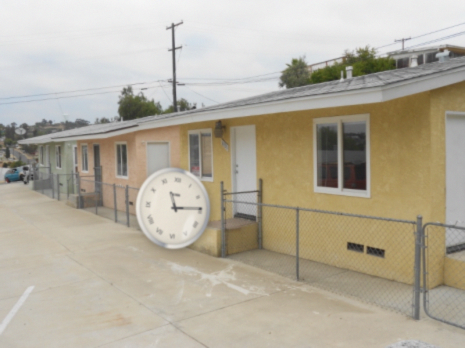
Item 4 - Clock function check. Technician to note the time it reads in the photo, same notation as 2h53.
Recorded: 11h14
